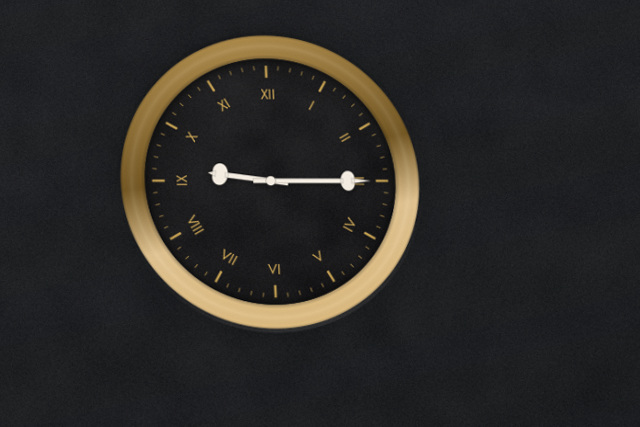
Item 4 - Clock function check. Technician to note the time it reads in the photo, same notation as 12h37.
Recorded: 9h15
